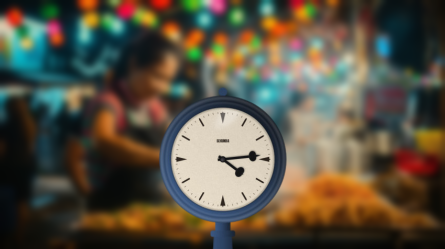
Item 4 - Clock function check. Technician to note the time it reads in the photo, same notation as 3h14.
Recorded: 4h14
